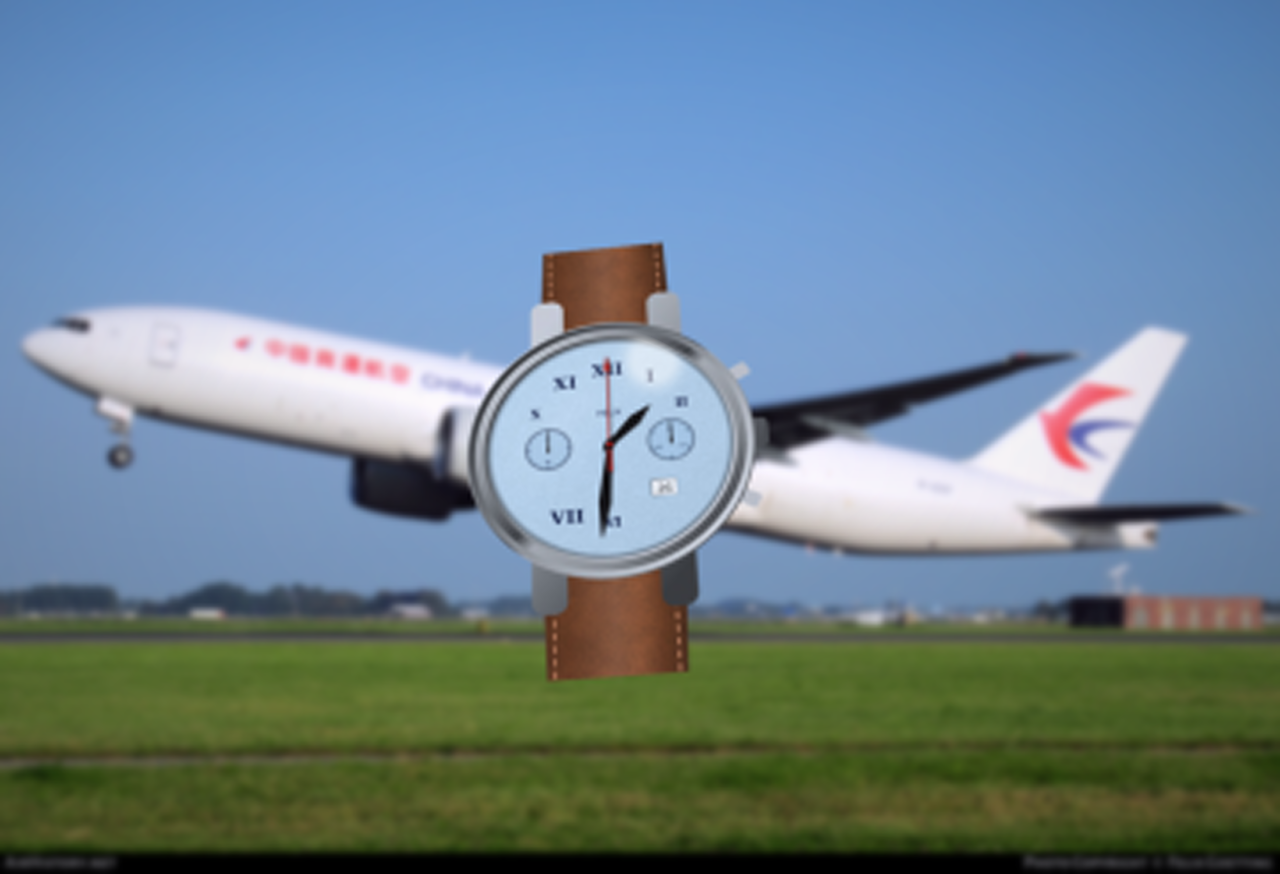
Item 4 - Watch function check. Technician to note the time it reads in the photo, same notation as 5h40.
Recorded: 1h31
